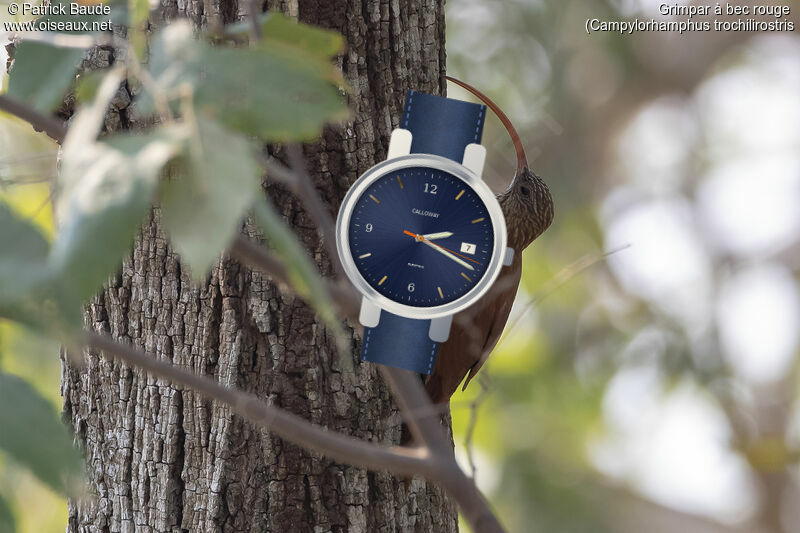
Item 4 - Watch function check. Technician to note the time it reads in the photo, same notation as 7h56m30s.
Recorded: 2h18m17s
